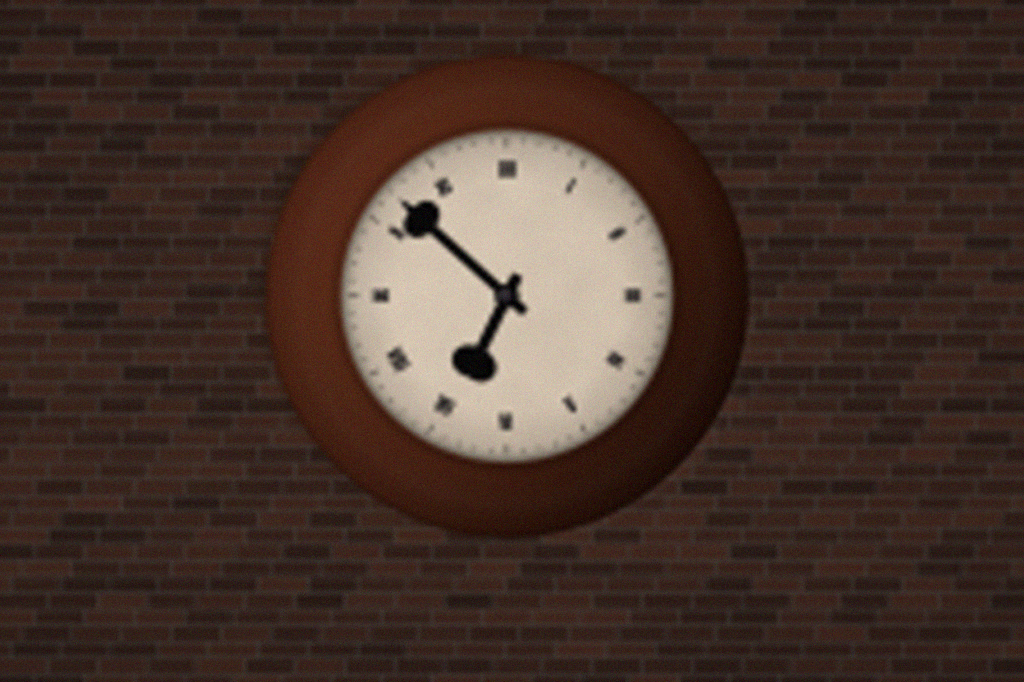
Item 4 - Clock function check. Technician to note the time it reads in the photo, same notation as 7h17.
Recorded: 6h52
